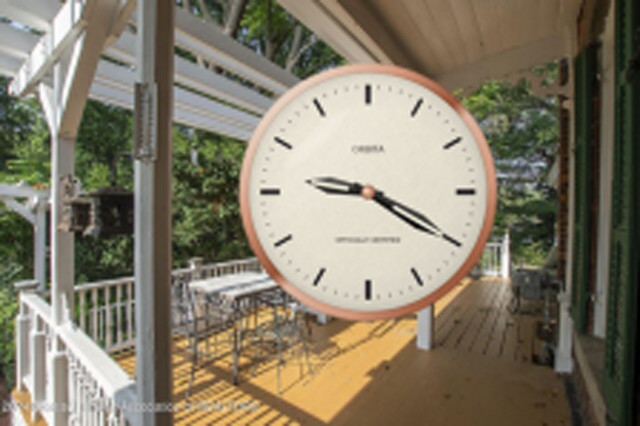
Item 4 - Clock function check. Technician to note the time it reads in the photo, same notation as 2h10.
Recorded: 9h20
